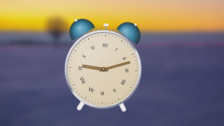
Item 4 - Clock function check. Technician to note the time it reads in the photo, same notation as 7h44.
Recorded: 9h12
